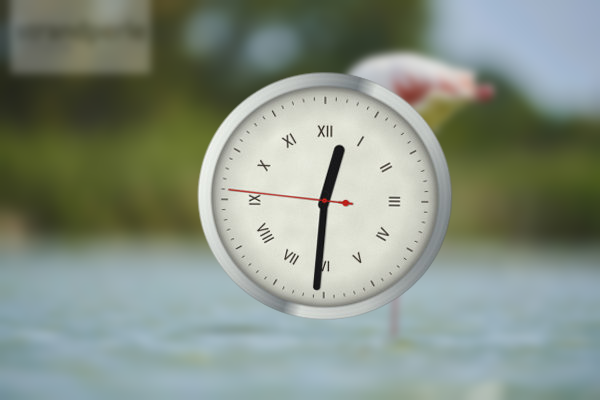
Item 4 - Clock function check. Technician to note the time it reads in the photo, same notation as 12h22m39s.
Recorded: 12h30m46s
